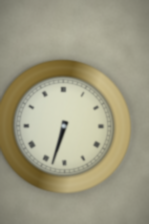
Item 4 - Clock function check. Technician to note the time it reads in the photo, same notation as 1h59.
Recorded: 6h33
